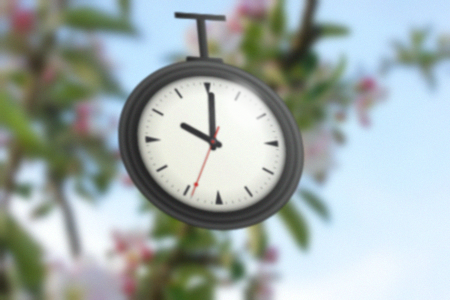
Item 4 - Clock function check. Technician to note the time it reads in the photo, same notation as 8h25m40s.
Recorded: 10h00m34s
